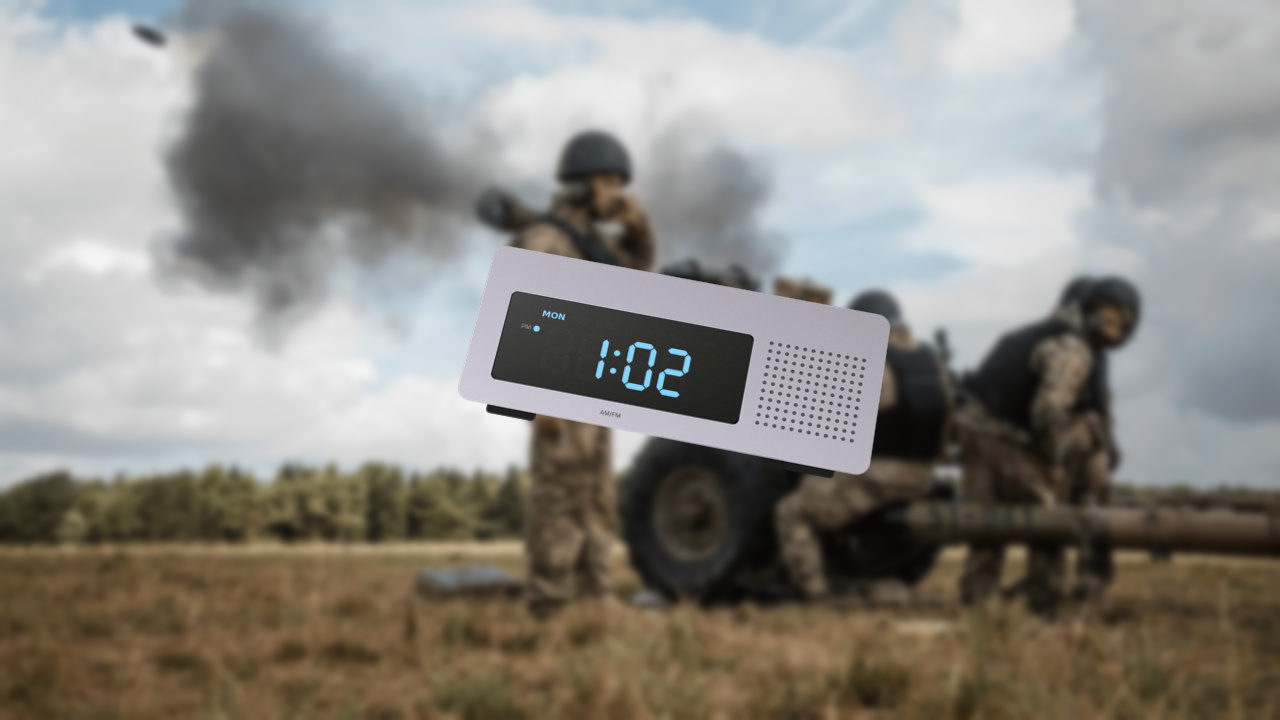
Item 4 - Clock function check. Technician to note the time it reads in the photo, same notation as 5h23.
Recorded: 1h02
